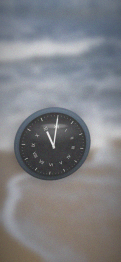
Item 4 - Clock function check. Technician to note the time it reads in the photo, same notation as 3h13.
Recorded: 11h00
